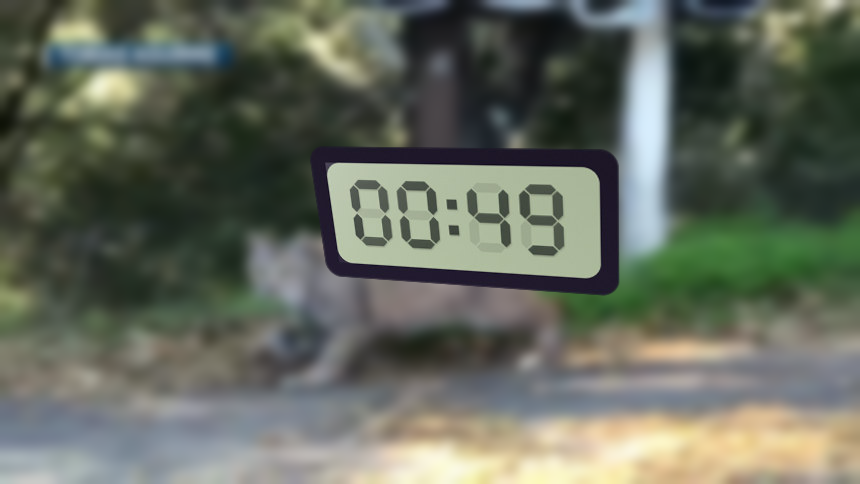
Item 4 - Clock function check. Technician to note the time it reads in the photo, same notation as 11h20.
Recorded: 0h49
